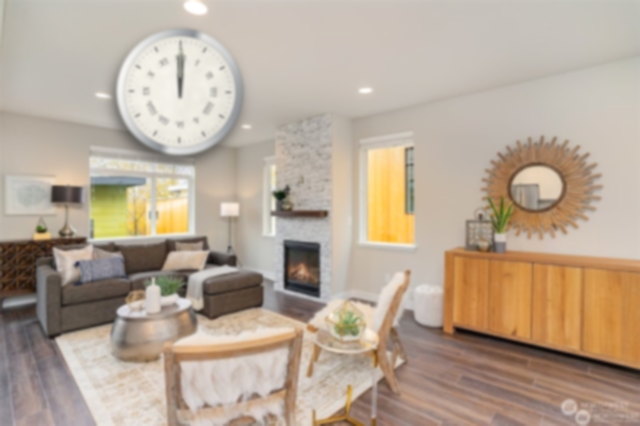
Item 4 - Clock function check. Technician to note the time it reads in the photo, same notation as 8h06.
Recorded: 12h00
